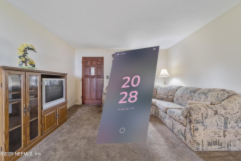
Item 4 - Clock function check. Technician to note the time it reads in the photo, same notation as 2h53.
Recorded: 20h28
